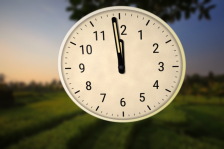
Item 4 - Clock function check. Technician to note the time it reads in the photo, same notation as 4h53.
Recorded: 11h59
